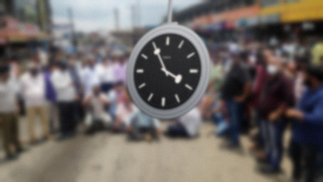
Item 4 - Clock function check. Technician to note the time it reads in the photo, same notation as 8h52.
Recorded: 3h55
